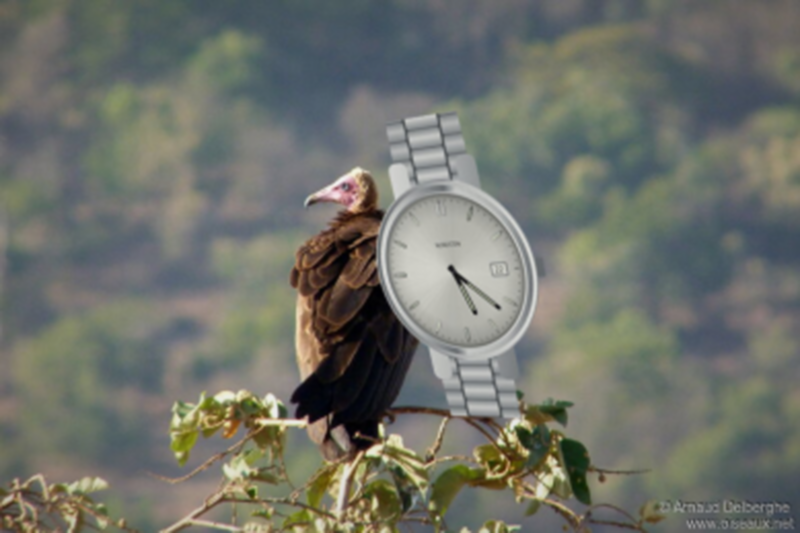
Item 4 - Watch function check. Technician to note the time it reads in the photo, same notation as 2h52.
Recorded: 5h22
